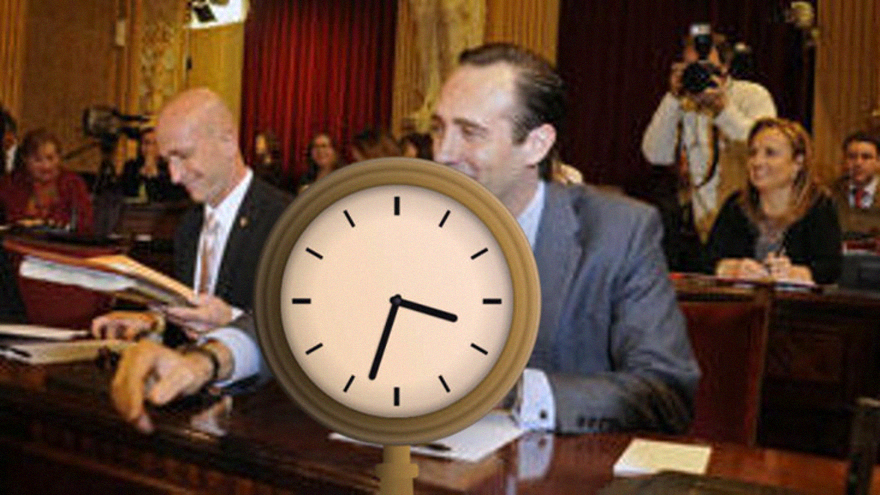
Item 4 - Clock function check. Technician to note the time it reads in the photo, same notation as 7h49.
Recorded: 3h33
